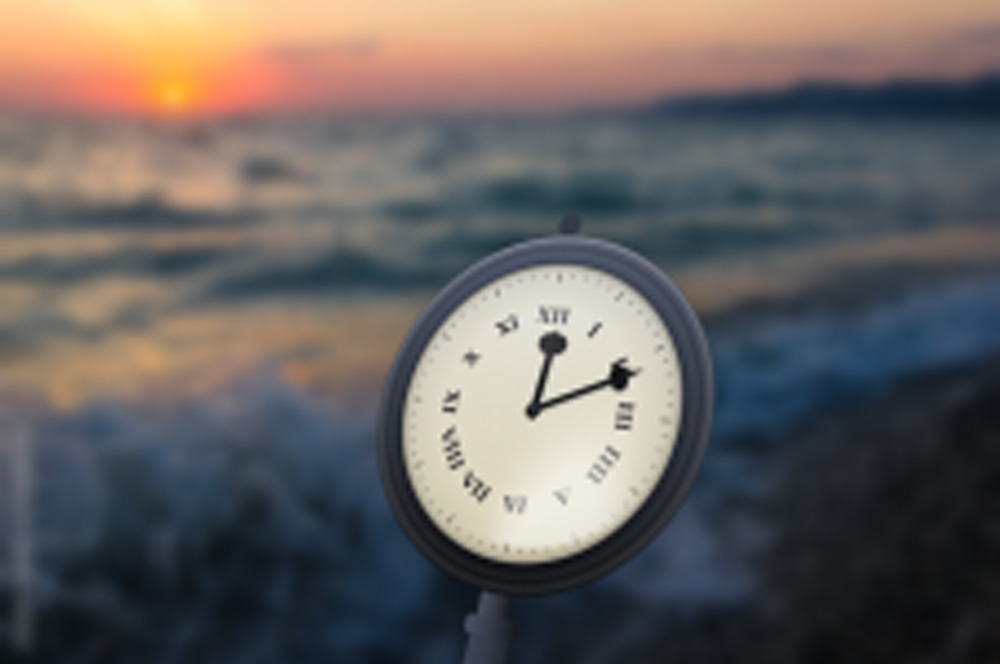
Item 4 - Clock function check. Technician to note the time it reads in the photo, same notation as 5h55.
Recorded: 12h11
